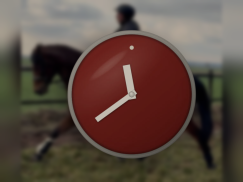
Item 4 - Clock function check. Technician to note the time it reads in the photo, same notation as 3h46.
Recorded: 11h39
